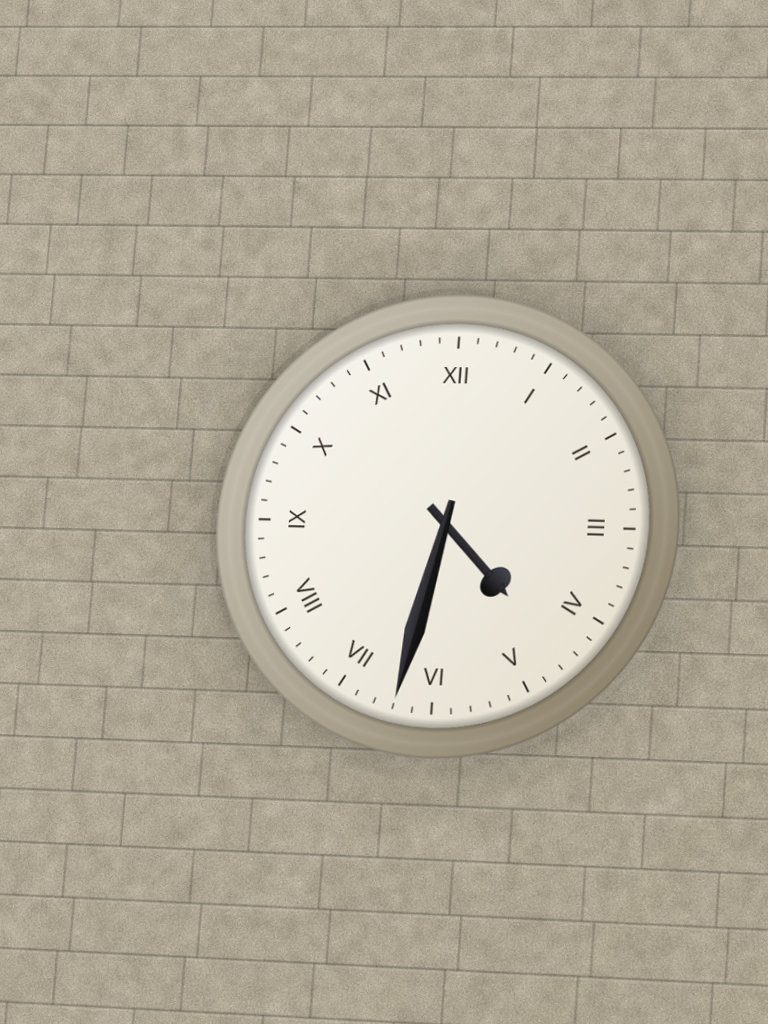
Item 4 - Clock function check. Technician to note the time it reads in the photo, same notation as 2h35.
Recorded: 4h32
